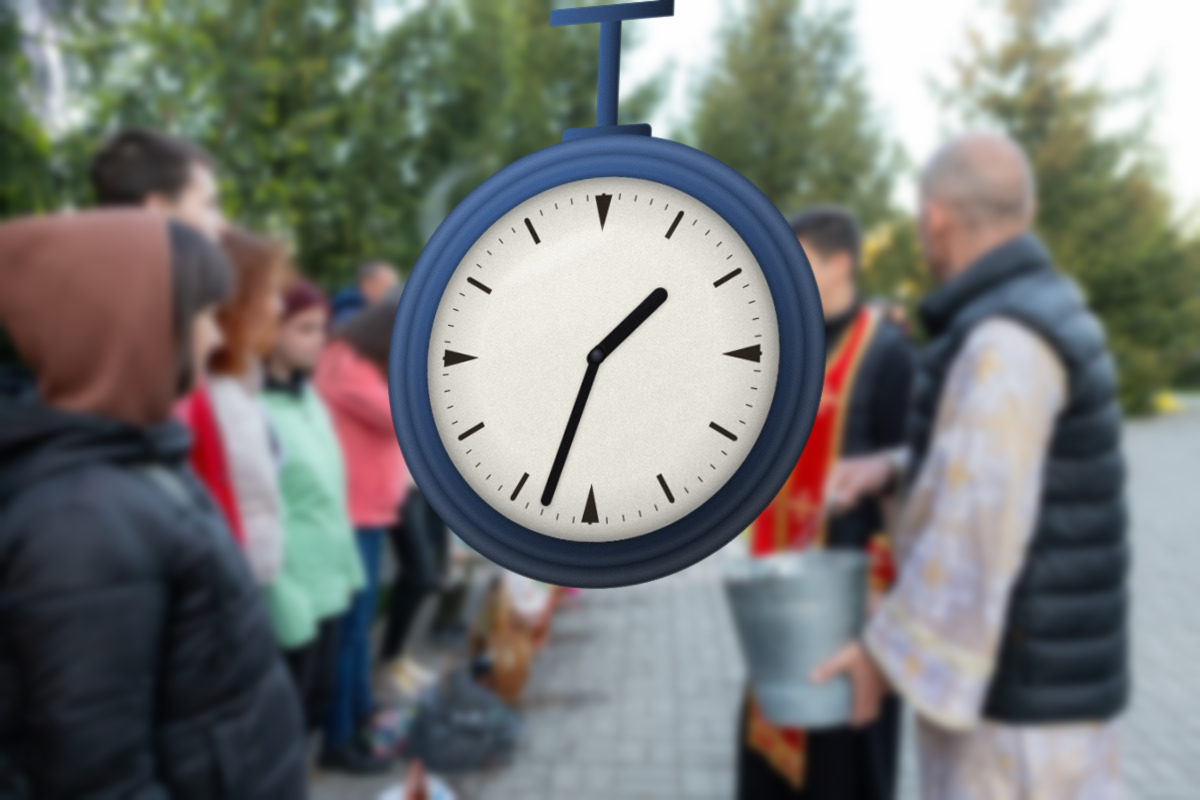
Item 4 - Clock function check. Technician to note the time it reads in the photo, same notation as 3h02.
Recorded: 1h33
